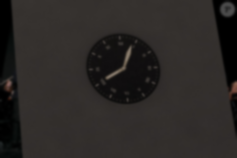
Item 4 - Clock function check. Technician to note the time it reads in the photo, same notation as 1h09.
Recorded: 8h04
